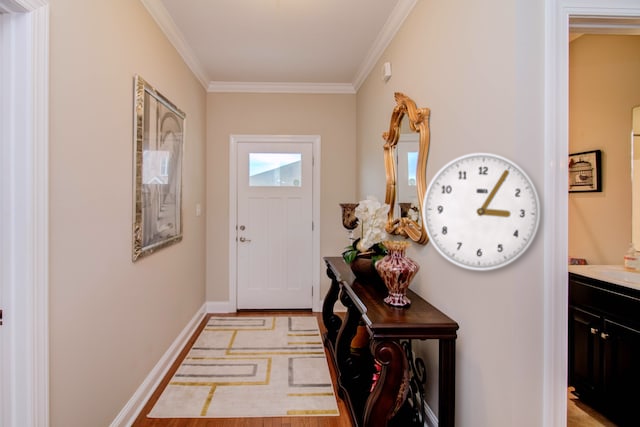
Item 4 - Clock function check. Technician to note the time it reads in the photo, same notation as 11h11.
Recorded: 3h05
